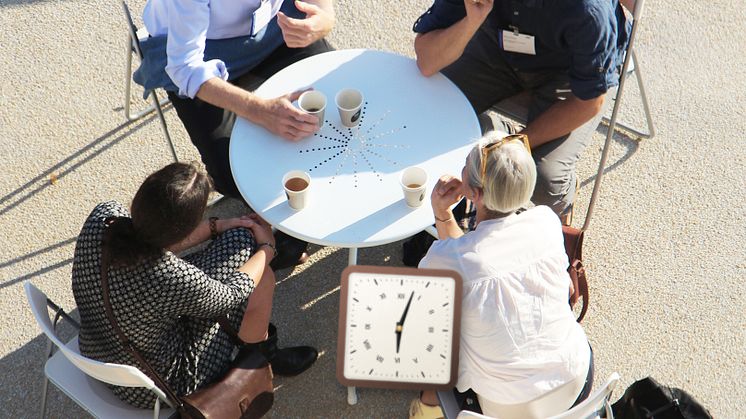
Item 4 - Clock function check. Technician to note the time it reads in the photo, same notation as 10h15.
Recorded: 6h03
